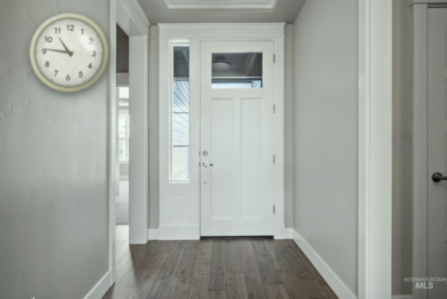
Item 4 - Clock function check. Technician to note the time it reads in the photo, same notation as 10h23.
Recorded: 10h46
